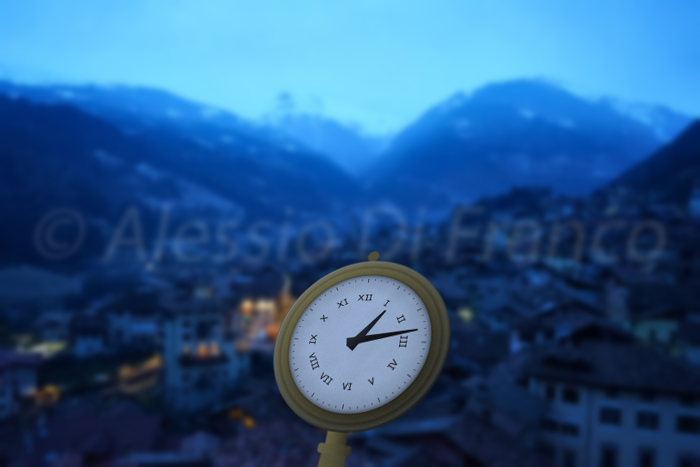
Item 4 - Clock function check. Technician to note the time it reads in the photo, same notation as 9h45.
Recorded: 1h13
